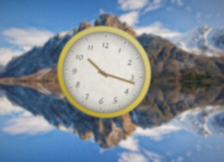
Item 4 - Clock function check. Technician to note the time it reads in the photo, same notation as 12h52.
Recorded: 10h17
